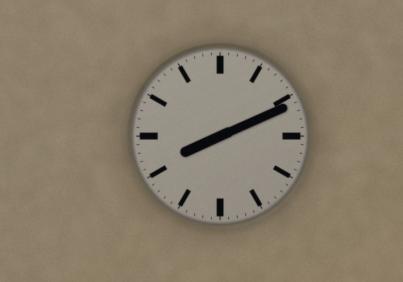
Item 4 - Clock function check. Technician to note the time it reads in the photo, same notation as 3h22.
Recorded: 8h11
